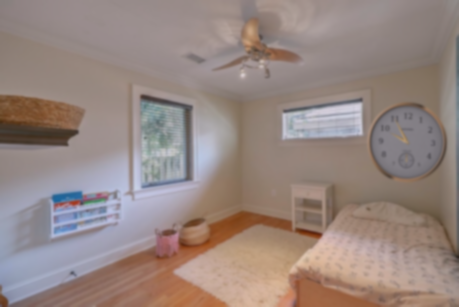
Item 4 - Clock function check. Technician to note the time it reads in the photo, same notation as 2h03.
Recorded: 9h55
